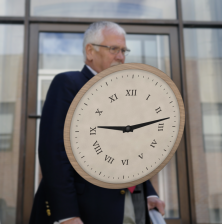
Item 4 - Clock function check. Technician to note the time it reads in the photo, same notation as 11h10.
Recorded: 9h13
